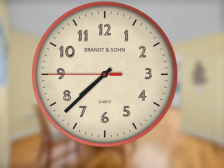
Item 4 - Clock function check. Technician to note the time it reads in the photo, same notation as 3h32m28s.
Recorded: 7h37m45s
